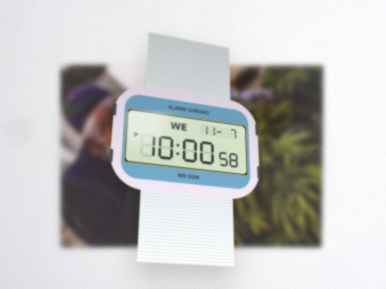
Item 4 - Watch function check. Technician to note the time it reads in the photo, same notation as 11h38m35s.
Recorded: 10h00m58s
